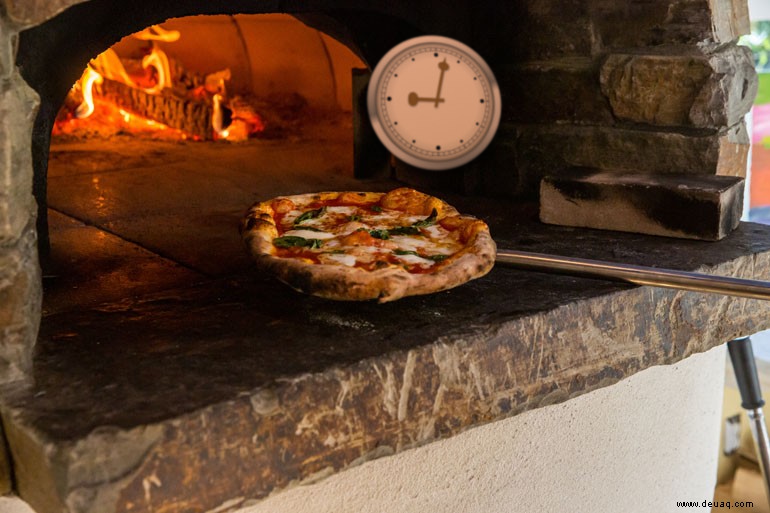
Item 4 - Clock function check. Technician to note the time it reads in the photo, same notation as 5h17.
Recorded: 9h02
